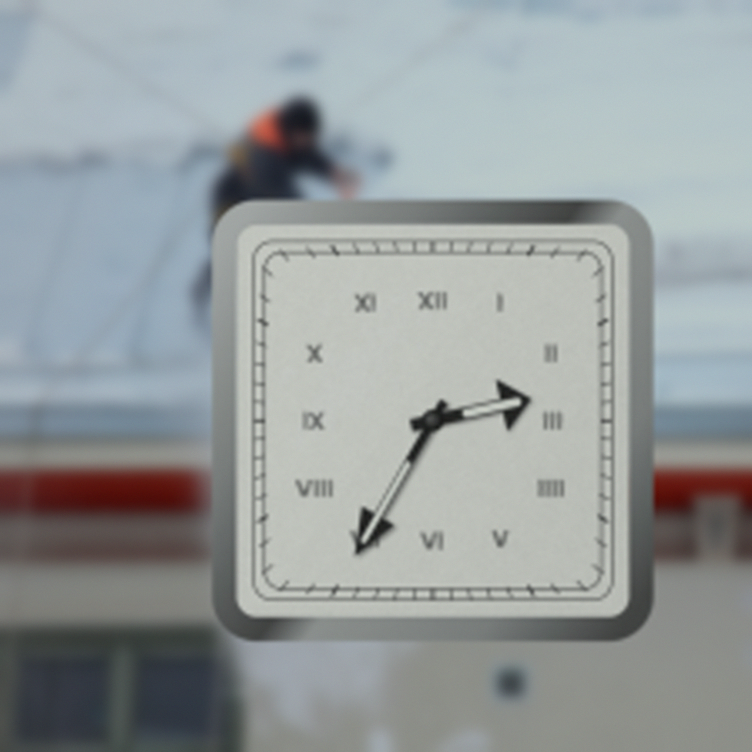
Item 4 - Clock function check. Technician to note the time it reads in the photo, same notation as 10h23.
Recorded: 2h35
